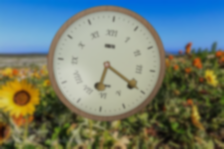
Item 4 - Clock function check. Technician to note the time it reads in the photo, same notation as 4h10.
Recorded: 6h20
